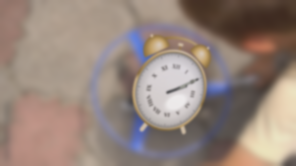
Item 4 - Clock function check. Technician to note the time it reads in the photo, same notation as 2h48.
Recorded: 2h10
